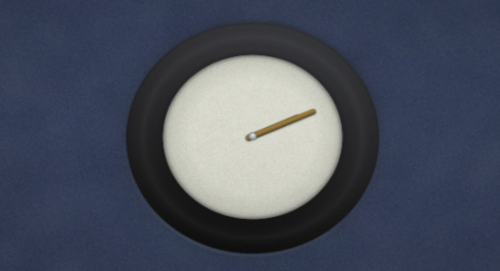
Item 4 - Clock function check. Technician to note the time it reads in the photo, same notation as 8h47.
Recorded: 2h11
